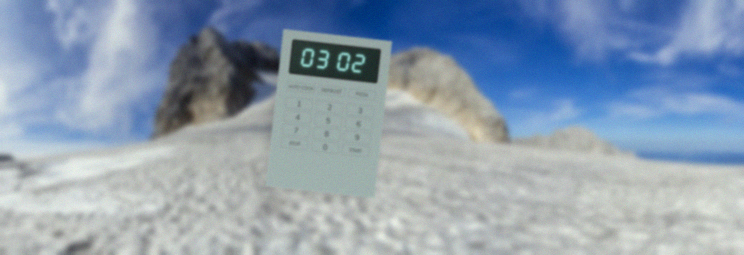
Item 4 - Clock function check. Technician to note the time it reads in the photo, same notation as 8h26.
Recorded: 3h02
